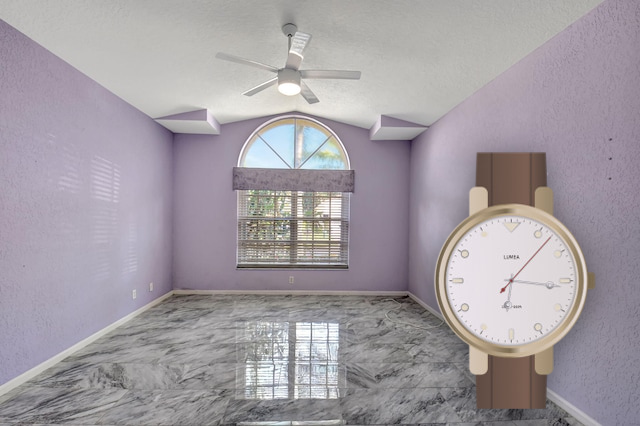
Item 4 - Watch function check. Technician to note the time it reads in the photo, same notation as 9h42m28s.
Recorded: 6h16m07s
